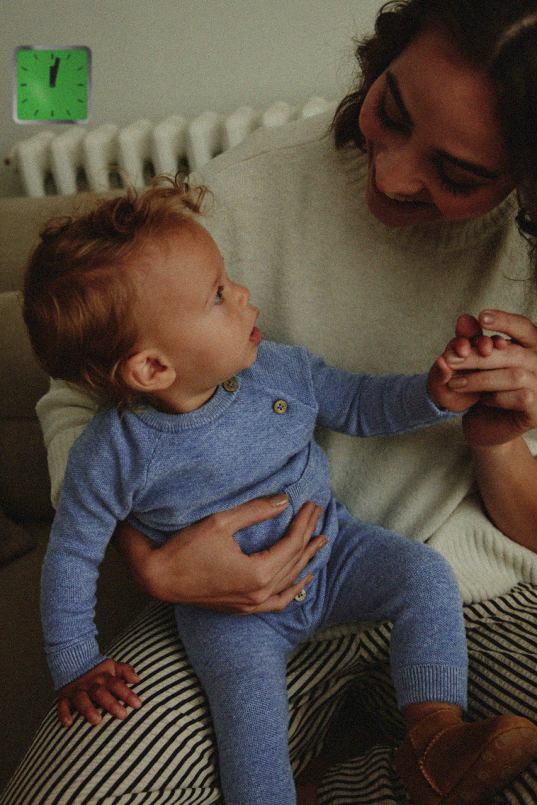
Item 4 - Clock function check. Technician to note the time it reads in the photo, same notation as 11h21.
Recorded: 12h02
